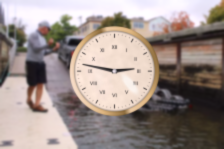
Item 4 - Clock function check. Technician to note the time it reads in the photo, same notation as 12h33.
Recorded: 2h47
